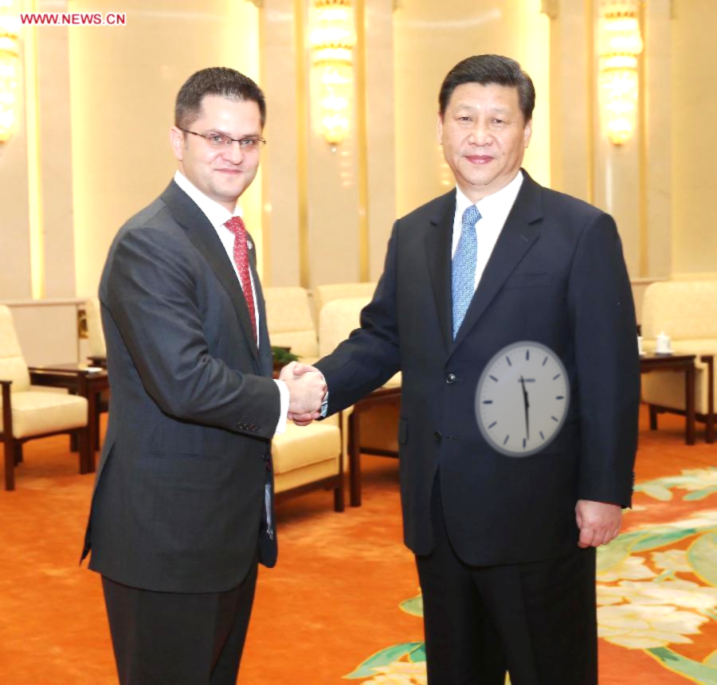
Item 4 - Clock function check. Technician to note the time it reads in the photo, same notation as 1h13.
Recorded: 11h29
